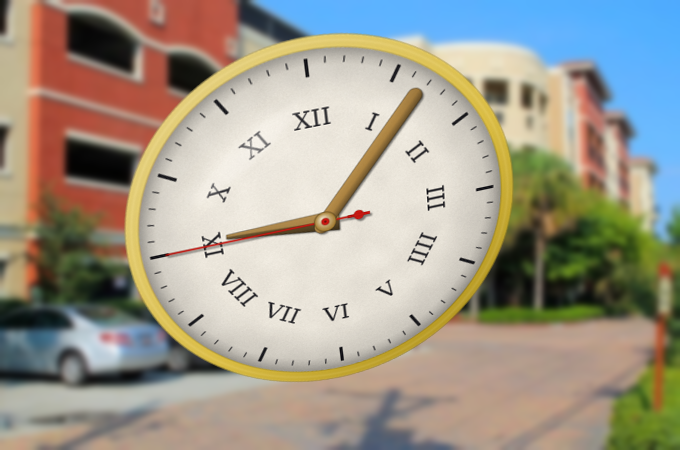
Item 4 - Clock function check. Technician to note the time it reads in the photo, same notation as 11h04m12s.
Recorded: 9h06m45s
